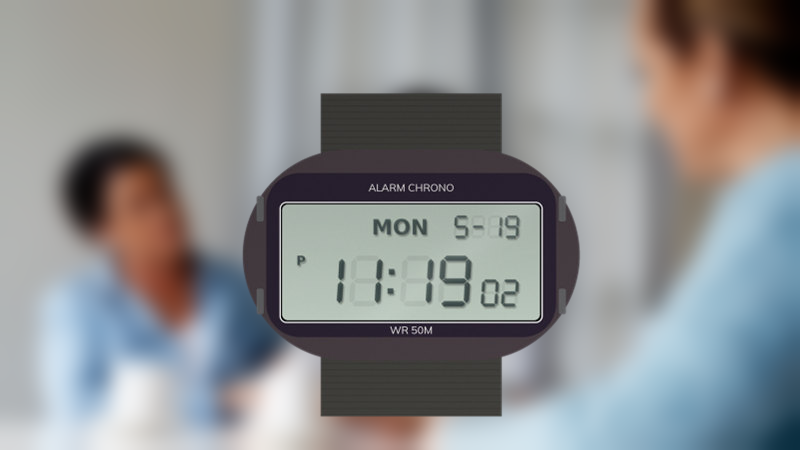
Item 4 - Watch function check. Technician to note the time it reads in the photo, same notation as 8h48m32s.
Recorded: 11h19m02s
